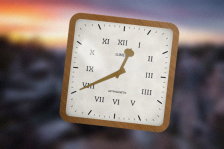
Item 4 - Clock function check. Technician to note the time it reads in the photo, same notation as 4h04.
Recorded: 12h40
